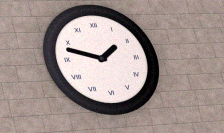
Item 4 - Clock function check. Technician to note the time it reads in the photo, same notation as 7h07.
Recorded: 1h48
